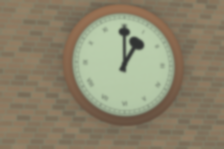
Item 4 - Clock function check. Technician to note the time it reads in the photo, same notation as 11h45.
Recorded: 1h00
